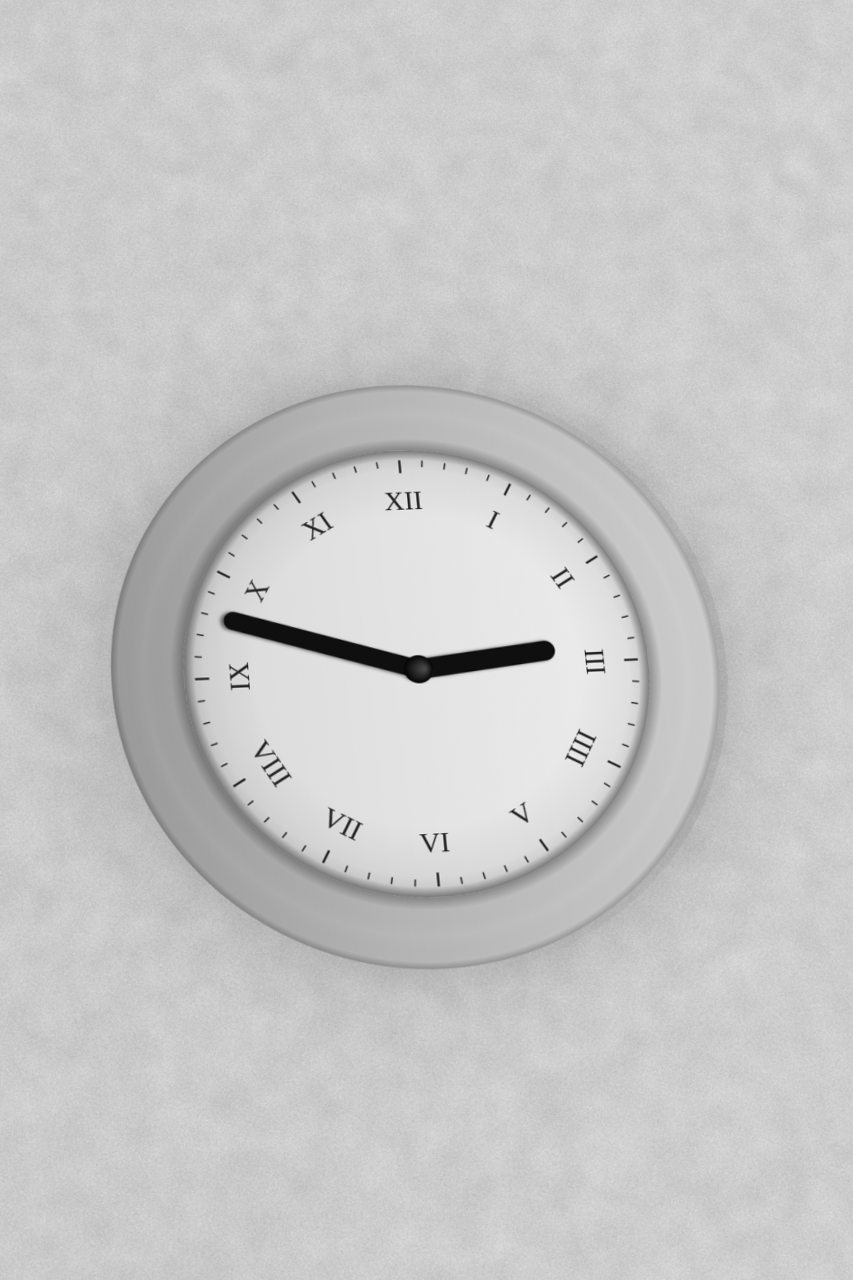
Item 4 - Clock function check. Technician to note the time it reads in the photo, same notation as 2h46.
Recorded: 2h48
